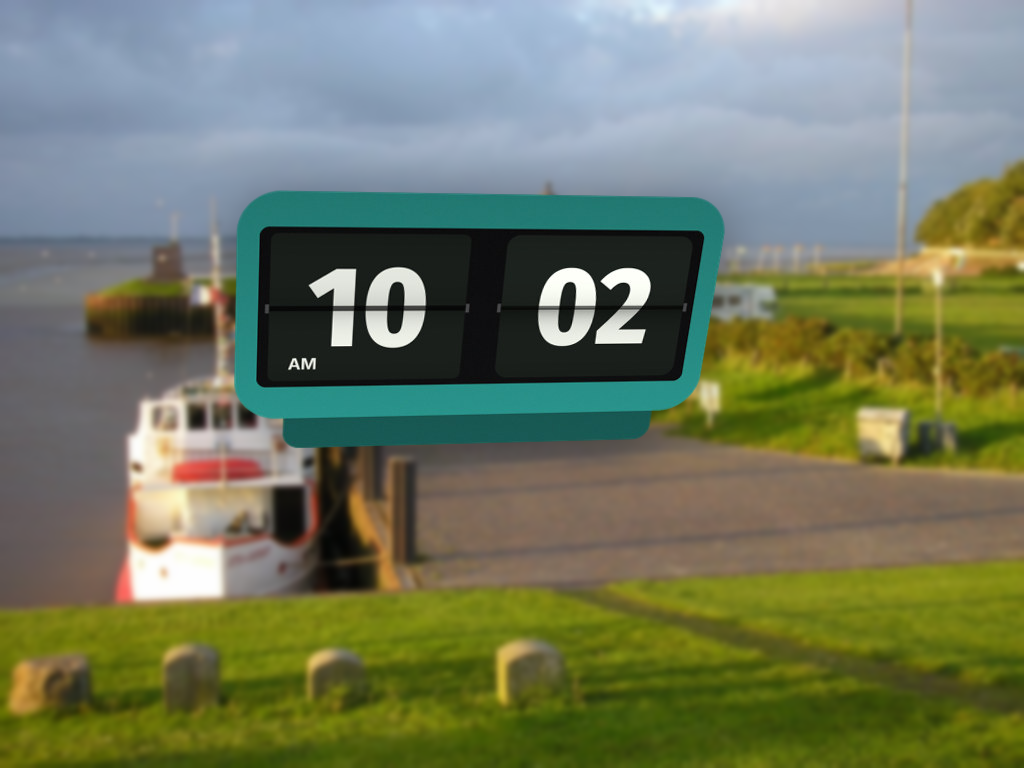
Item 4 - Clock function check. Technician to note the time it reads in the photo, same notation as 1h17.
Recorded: 10h02
